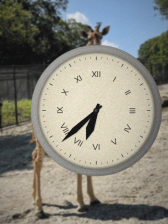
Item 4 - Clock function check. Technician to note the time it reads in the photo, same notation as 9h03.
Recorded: 6h38
